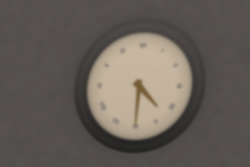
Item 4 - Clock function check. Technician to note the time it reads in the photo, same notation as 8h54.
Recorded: 4h30
